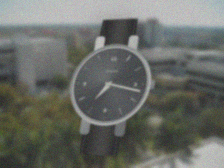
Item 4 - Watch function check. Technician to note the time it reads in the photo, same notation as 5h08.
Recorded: 7h17
